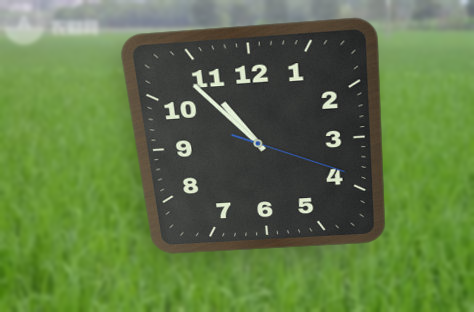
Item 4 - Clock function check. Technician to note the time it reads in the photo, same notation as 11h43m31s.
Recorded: 10h53m19s
